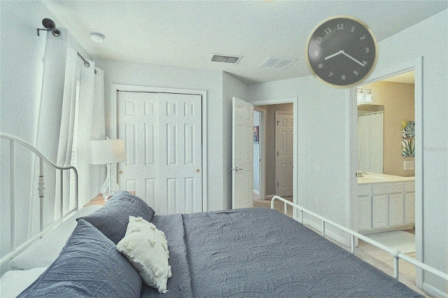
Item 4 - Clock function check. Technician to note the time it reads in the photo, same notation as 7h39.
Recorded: 8h21
